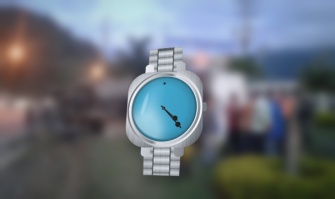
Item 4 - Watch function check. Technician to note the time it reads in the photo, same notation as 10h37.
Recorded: 4h23
